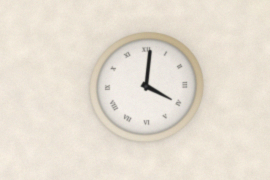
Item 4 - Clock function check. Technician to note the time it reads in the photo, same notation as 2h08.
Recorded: 4h01
